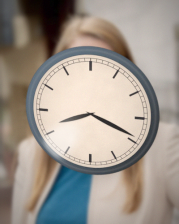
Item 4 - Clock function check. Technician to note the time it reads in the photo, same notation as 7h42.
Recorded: 8h19
